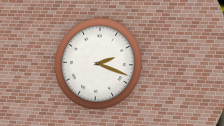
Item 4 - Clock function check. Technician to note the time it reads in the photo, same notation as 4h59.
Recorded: 2h18
